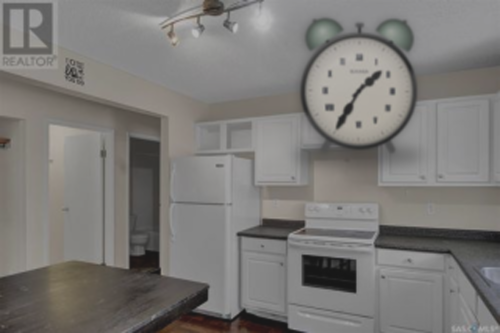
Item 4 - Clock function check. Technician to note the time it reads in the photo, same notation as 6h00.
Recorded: 1h35
